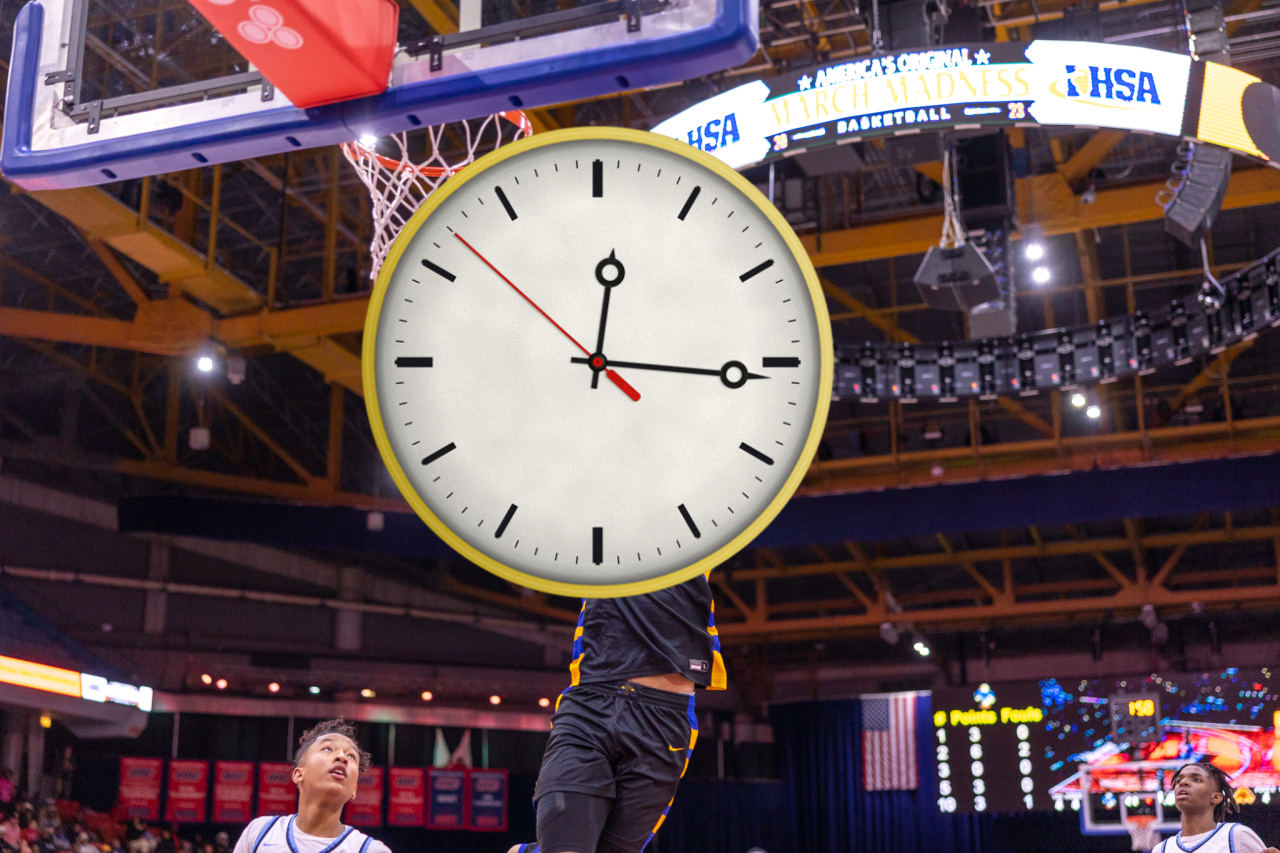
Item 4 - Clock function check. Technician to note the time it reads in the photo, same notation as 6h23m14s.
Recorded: 12h15m52s
